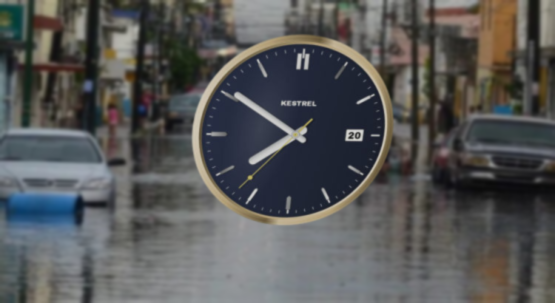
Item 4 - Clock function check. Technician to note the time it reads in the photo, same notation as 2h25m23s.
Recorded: 7h50m37s
